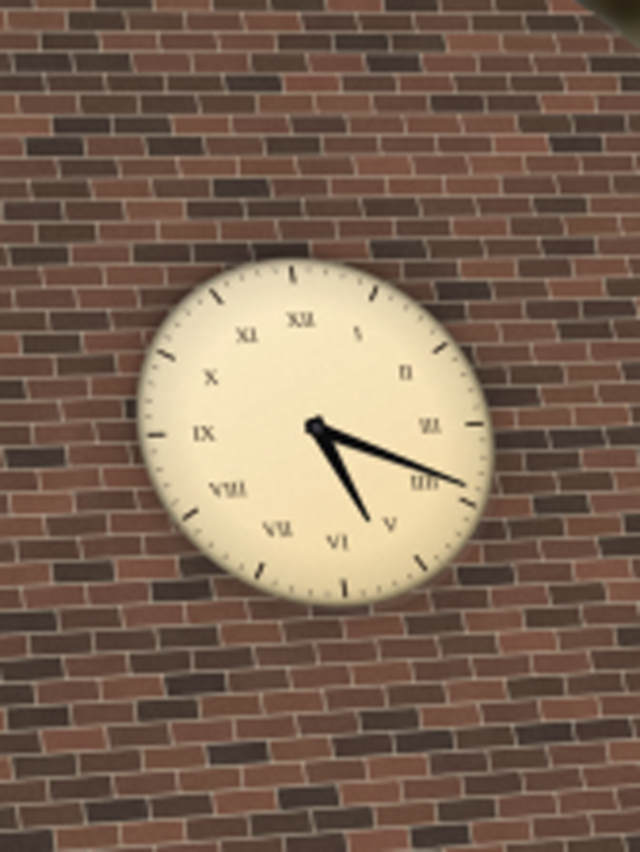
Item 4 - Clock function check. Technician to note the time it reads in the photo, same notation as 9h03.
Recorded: 5h19
